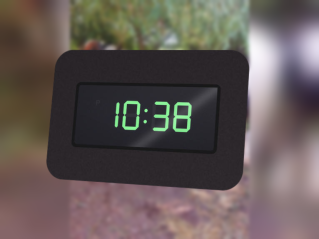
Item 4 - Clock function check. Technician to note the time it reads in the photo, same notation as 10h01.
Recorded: 10h38
